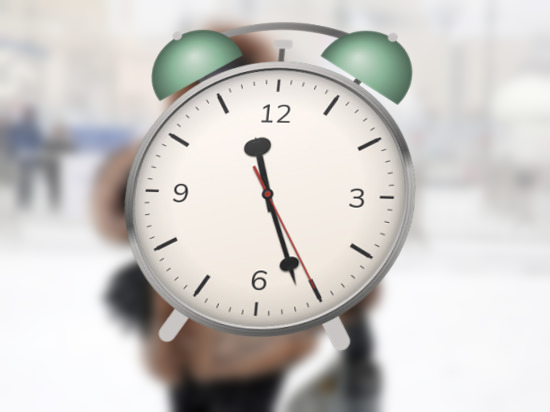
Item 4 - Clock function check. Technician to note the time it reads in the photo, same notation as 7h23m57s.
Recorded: 11h26m25s
